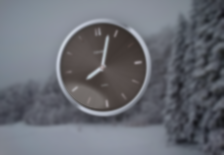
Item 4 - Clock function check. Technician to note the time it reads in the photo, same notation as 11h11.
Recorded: 8h03
